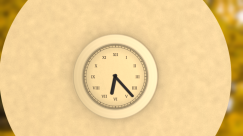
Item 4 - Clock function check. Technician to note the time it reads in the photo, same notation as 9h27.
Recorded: 6h23
